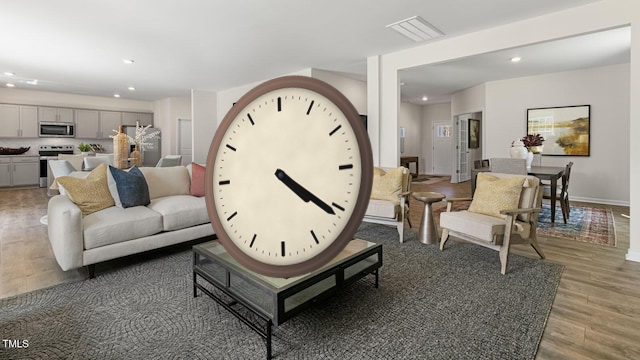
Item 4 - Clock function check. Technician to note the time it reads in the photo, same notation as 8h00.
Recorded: 4h21
